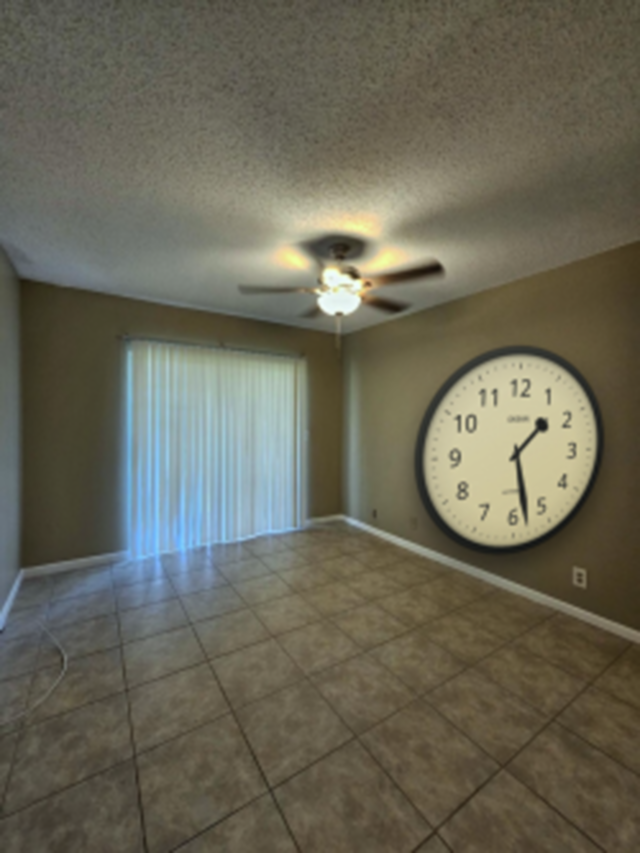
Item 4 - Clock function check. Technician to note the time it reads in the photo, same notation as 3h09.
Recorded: 1h28
